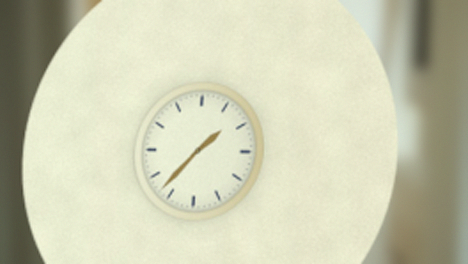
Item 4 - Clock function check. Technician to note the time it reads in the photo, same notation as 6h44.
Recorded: 1h37
